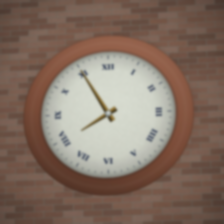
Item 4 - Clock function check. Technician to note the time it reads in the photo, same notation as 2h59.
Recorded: 7h55
